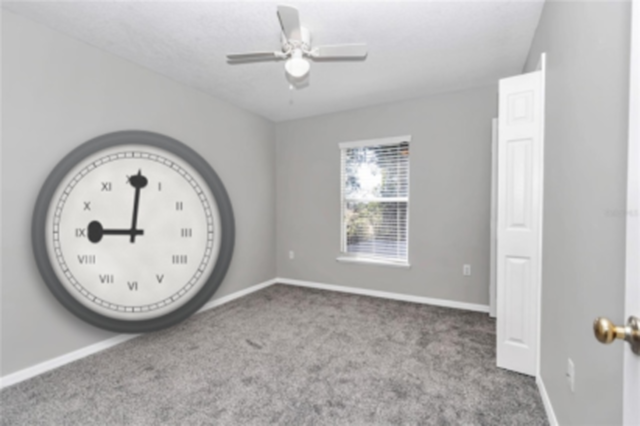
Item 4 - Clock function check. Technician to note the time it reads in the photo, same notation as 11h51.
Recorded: 9h01
